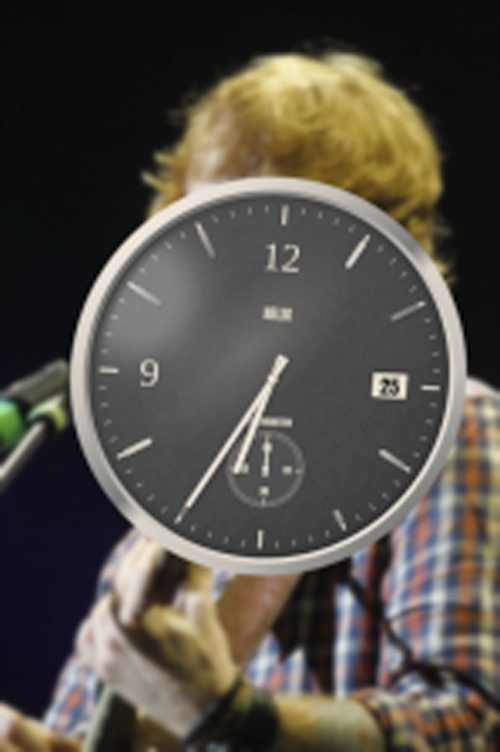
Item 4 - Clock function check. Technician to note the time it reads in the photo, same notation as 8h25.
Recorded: 6h35
